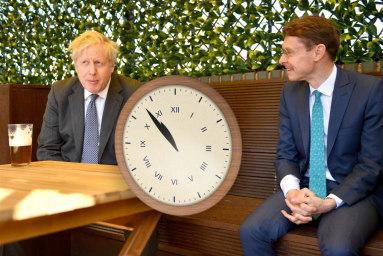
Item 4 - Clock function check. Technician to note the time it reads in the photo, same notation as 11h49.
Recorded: 10h53
